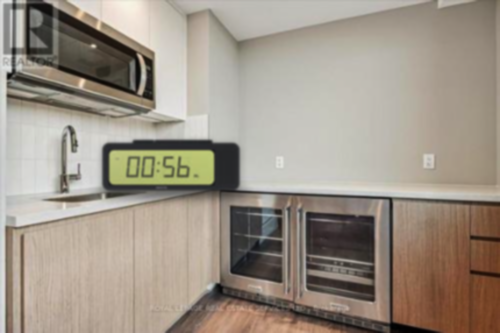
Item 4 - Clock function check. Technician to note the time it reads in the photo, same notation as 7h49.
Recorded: 0h56
